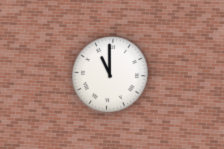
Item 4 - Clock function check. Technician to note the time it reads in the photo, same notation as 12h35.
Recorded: 10h59
